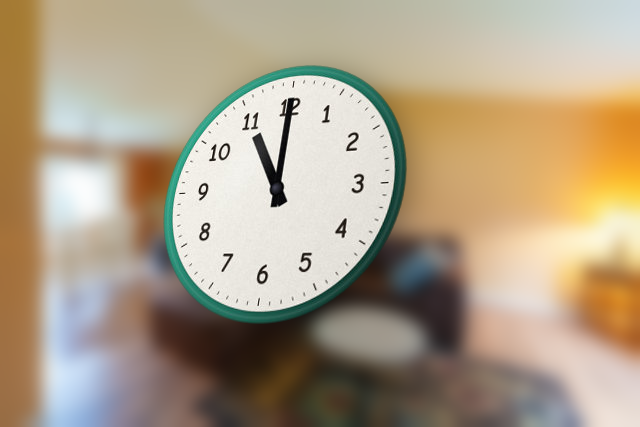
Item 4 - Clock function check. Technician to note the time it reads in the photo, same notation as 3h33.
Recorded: 11h00
